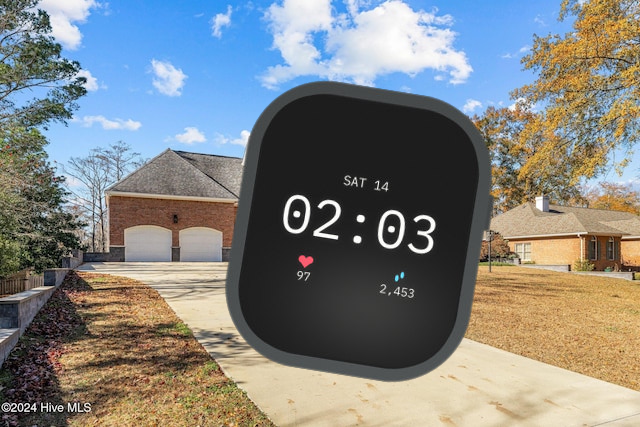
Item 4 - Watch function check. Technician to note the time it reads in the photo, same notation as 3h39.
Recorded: 2h03
